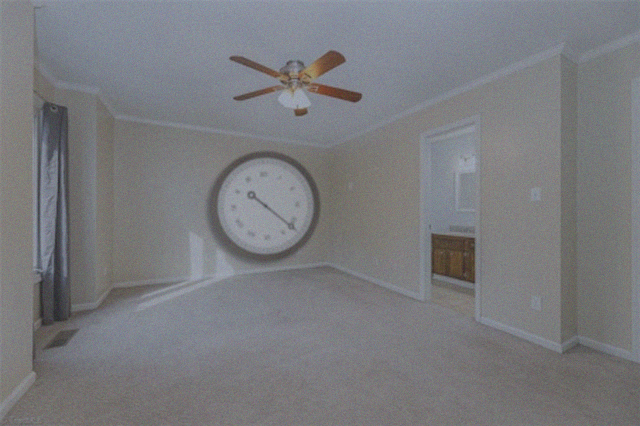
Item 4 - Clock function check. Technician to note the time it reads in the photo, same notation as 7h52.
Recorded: 10h22
